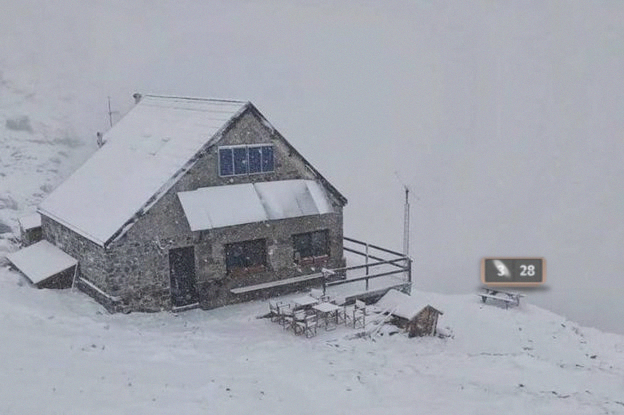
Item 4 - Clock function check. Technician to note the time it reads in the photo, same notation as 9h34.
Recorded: 3h28
